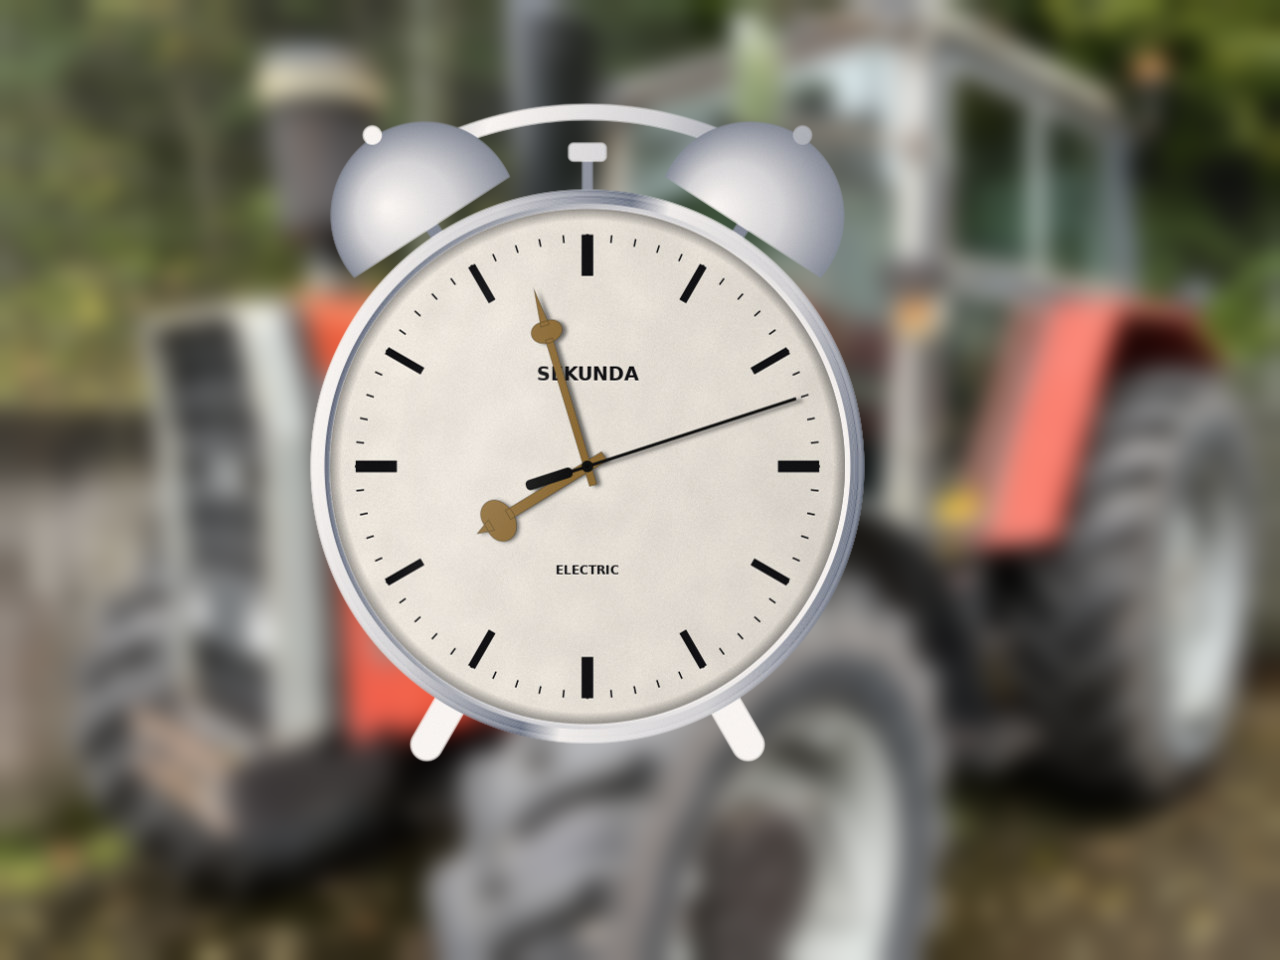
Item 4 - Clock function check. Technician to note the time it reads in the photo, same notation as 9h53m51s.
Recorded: 7h57m12s
